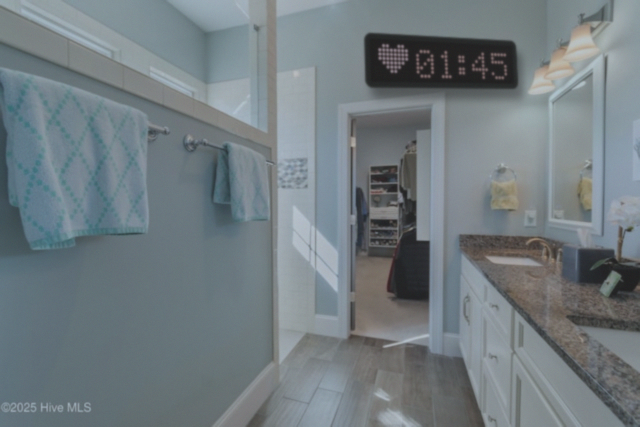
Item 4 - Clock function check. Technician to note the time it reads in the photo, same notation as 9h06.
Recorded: 1h45
